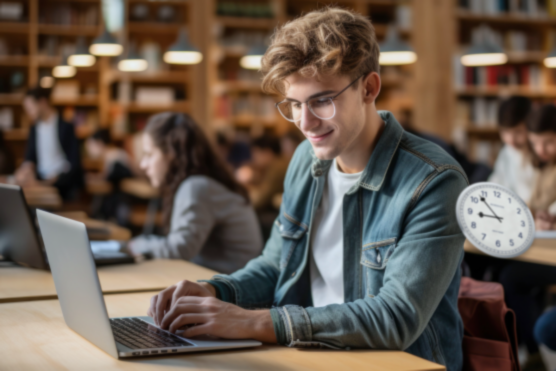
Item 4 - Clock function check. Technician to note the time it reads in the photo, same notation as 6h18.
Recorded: 8h53
